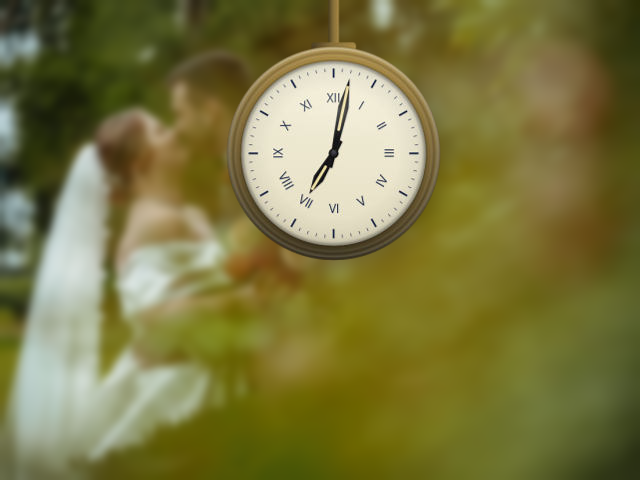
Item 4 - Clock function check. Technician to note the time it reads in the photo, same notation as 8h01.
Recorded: 7h02
